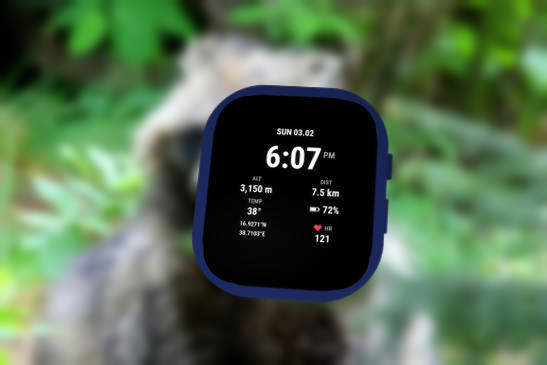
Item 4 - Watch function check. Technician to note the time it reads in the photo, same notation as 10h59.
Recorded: 6h07
